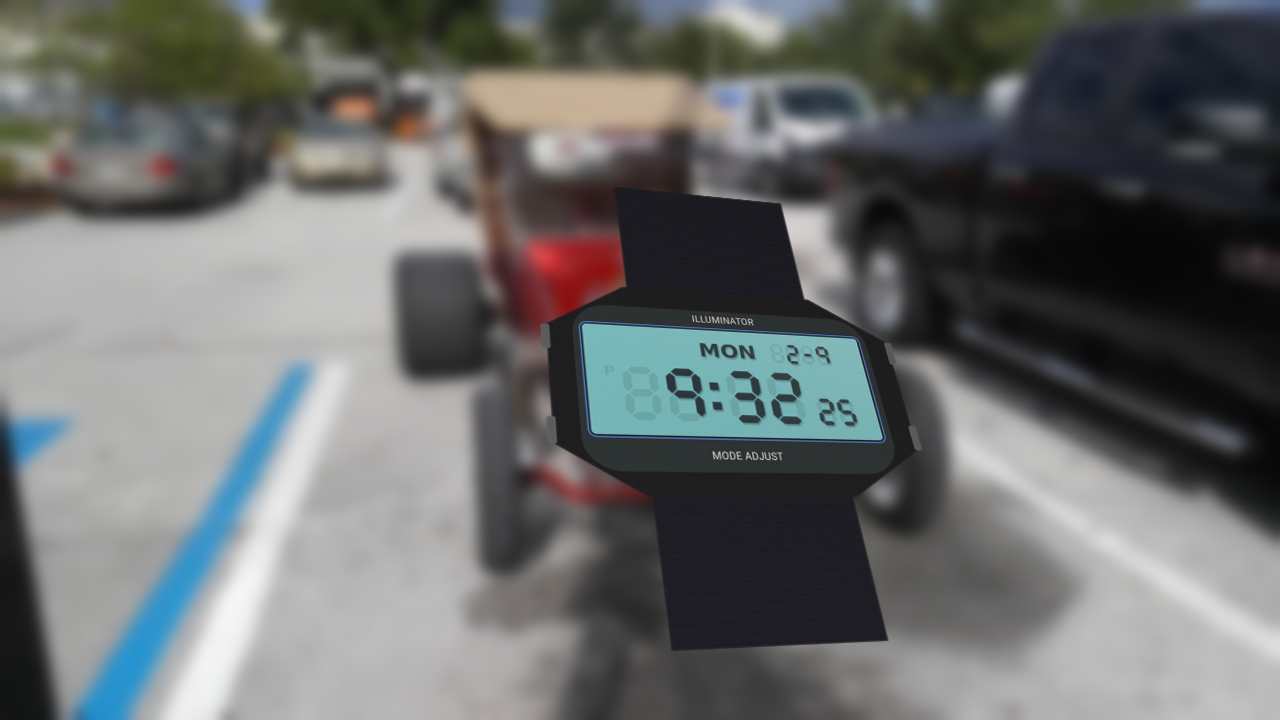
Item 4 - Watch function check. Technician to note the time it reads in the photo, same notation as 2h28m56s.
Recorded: 9h32m25s
